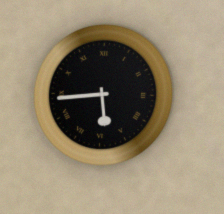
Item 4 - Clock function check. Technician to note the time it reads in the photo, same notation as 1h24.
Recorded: 5h44
